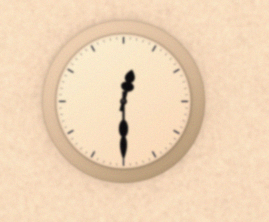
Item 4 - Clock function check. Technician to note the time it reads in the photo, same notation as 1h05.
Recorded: 12h30
